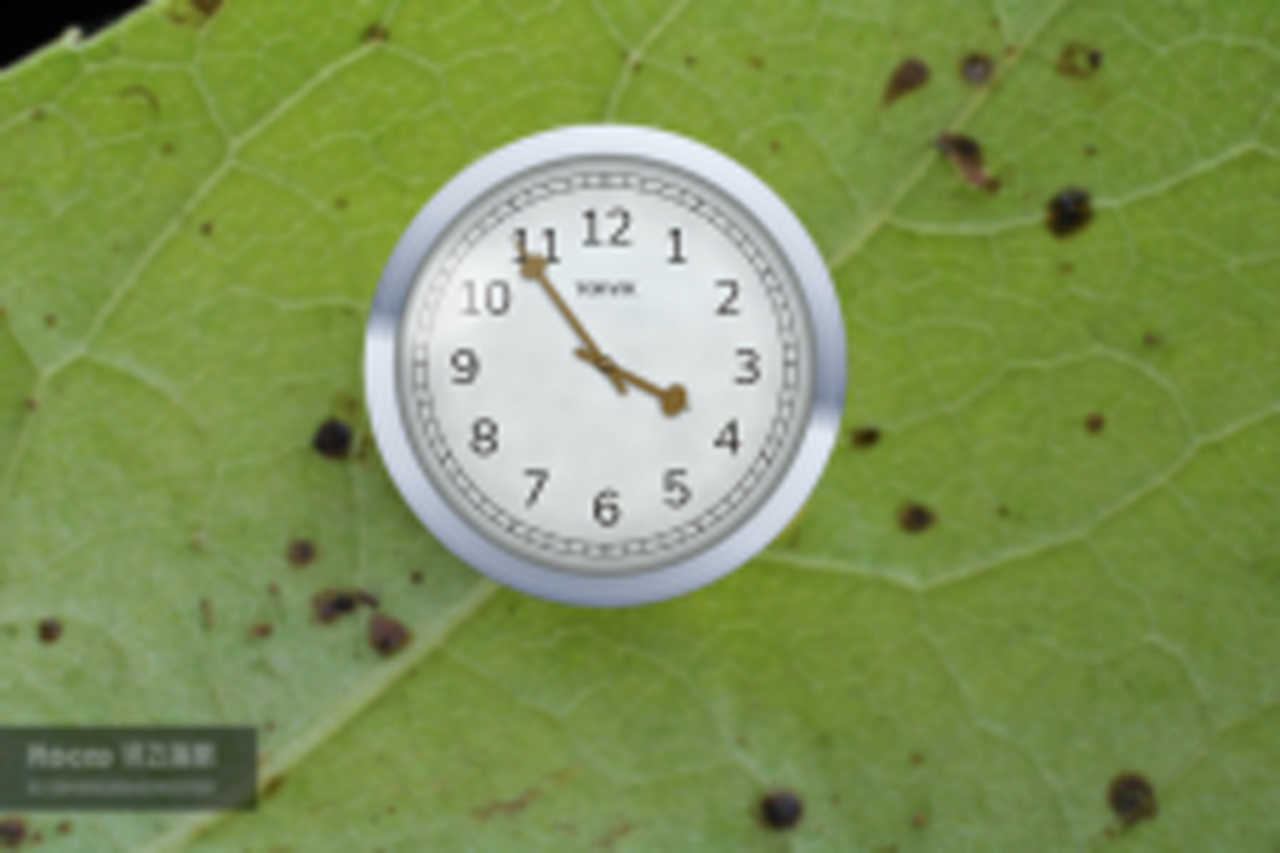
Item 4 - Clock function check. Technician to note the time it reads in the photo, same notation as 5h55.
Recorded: 3h54
